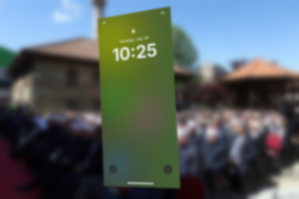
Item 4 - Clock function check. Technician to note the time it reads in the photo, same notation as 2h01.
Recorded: 10h25
